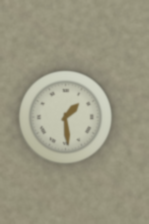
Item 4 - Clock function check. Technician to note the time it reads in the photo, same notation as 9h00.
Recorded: 1h29
